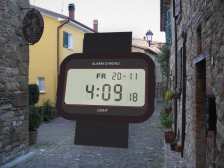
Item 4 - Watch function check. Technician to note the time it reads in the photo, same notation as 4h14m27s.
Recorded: 4h09m18s
